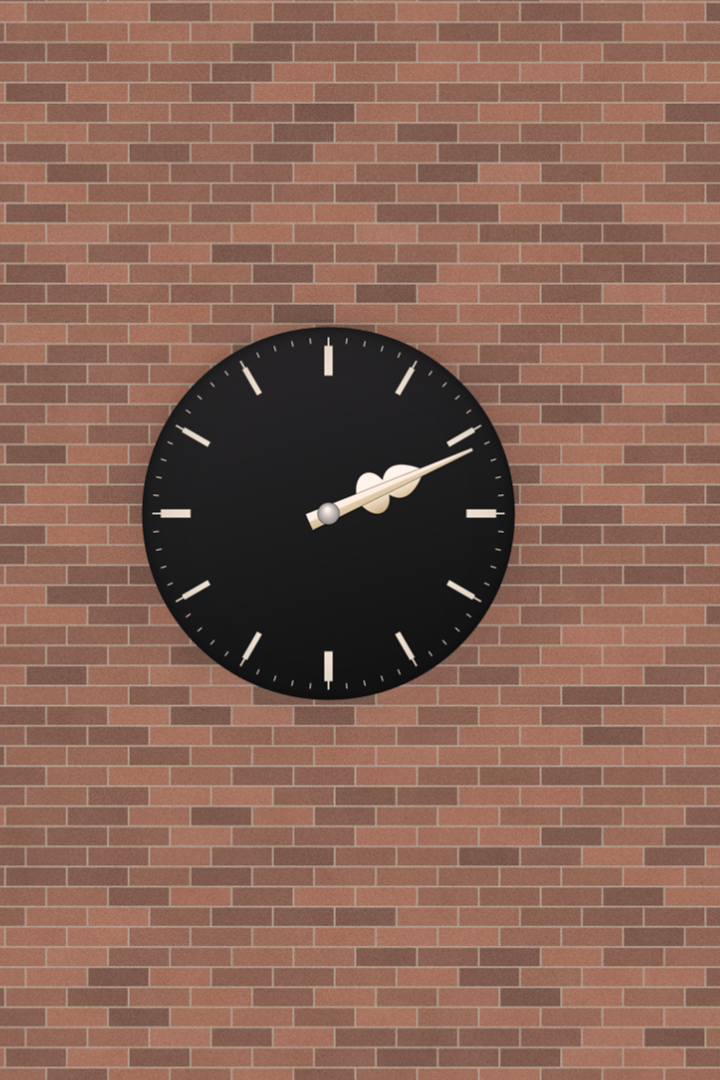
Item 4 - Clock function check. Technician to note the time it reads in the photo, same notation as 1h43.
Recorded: 2h11
